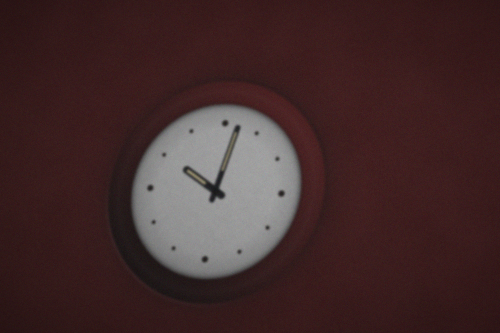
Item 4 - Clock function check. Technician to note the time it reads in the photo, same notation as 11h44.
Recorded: 10h02
